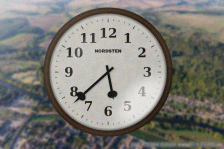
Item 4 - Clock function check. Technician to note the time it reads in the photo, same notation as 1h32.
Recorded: 5h38
